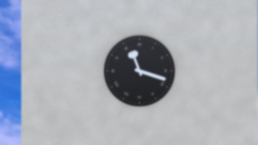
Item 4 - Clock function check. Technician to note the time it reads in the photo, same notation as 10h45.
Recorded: 11h18
